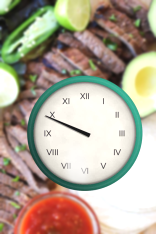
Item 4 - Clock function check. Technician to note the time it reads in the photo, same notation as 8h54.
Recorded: 9h49
